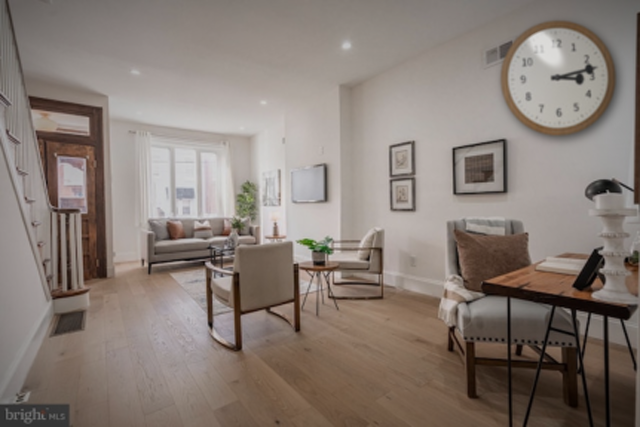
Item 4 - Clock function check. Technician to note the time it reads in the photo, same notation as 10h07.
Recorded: 3h13
